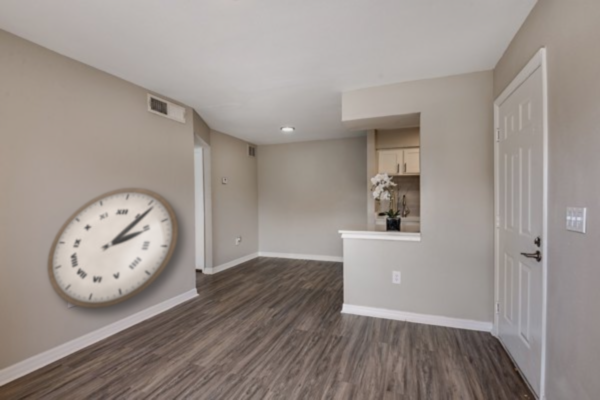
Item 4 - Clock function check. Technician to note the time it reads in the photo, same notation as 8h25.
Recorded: 2h06
